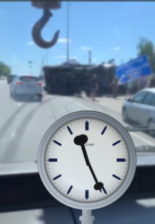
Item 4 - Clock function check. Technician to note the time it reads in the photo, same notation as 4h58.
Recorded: 11h26
